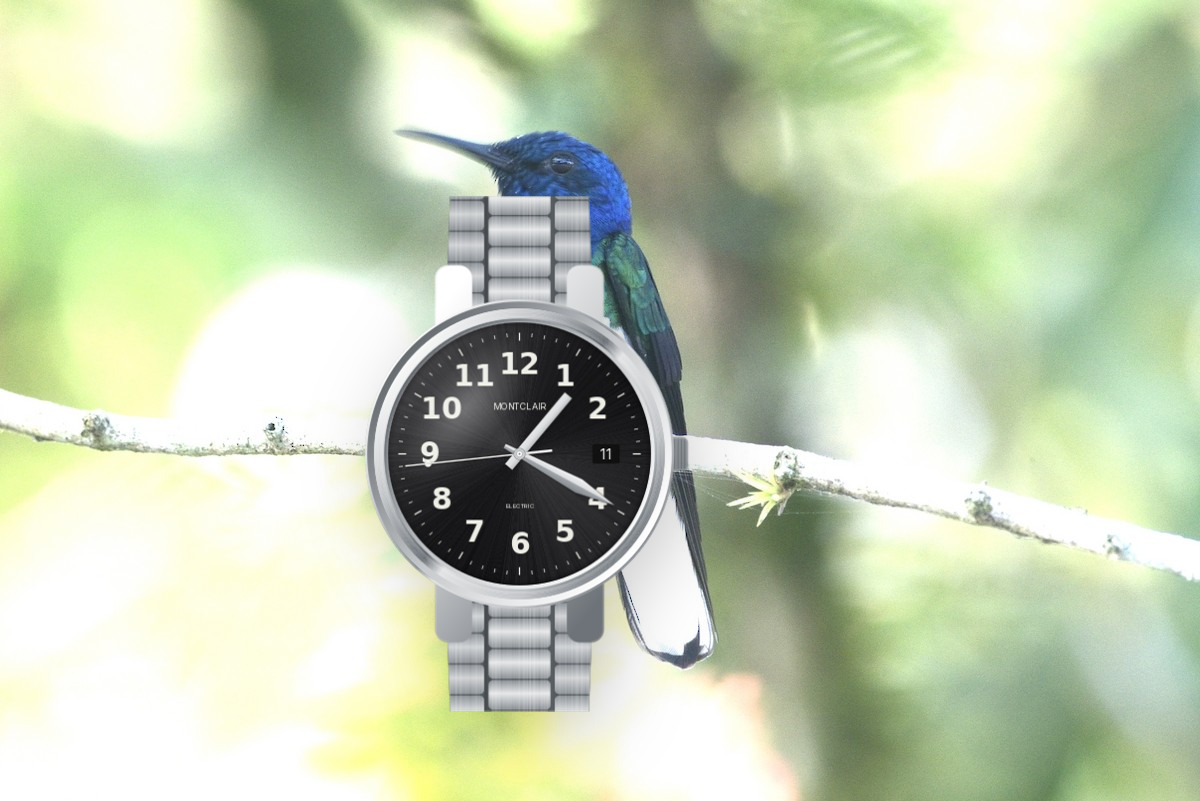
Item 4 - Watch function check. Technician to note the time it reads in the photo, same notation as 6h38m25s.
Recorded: 1h19m44s
